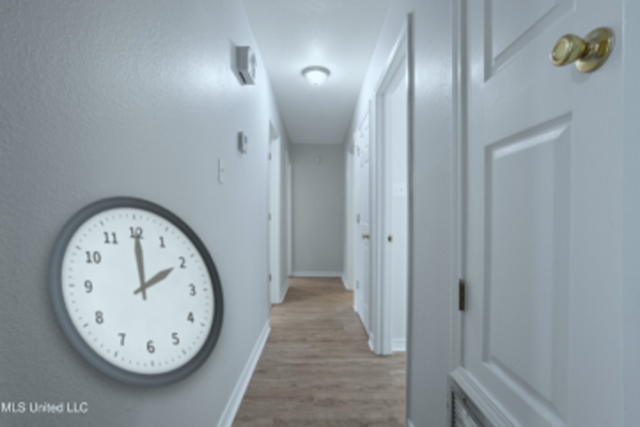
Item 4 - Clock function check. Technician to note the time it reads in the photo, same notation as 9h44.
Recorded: 2h00
